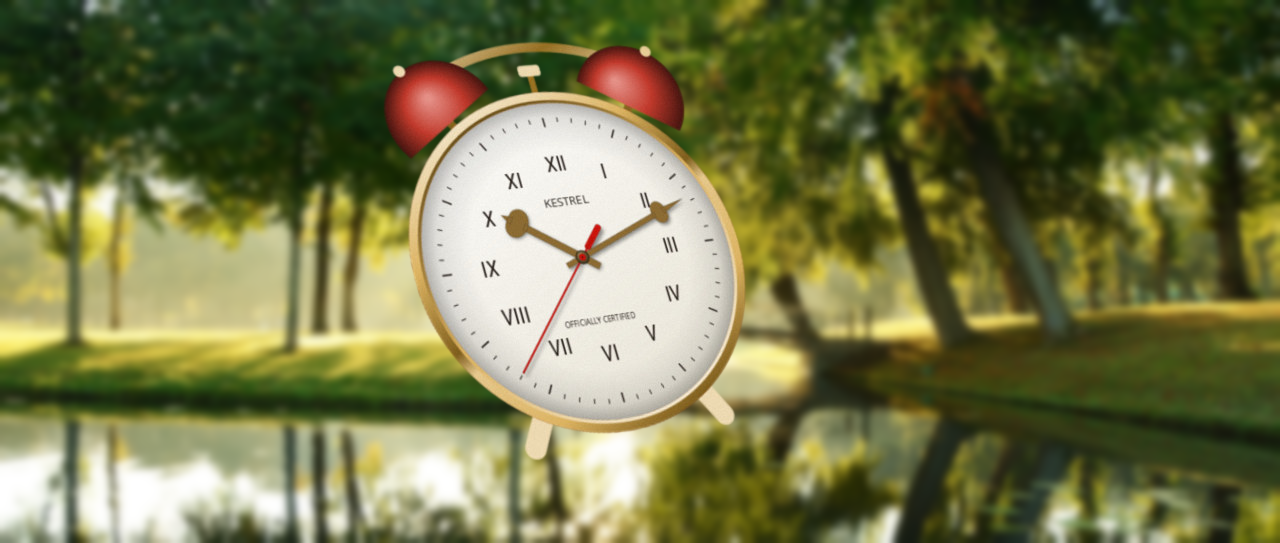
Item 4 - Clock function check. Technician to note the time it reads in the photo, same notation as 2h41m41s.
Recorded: 10h11m37s
